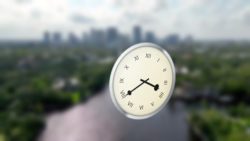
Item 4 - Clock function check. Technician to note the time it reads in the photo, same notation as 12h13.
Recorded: 3h39
